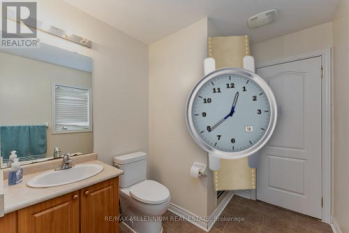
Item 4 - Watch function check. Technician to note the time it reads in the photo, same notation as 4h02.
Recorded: 12h39
